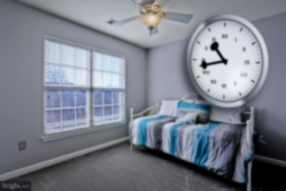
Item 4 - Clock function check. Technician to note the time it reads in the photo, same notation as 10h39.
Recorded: 10h43
